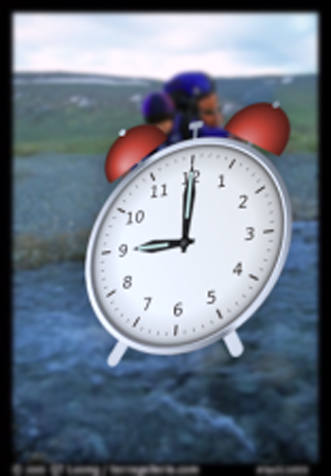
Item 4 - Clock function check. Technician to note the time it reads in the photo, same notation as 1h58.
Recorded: 9h00
